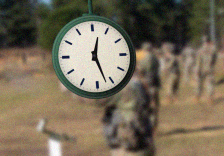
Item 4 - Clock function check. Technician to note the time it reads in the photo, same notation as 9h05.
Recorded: 12h27
